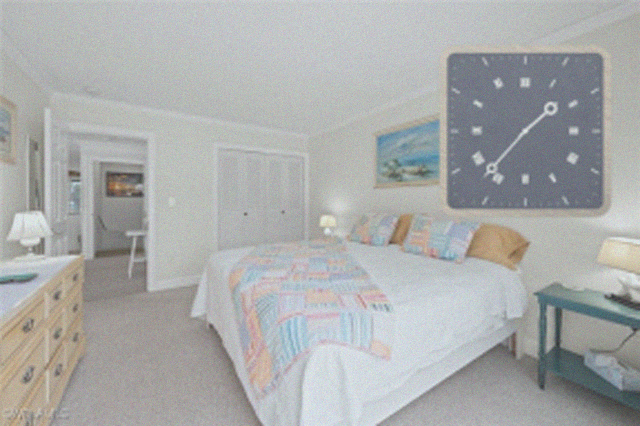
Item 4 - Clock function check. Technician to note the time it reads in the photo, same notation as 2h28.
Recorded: 1h37
